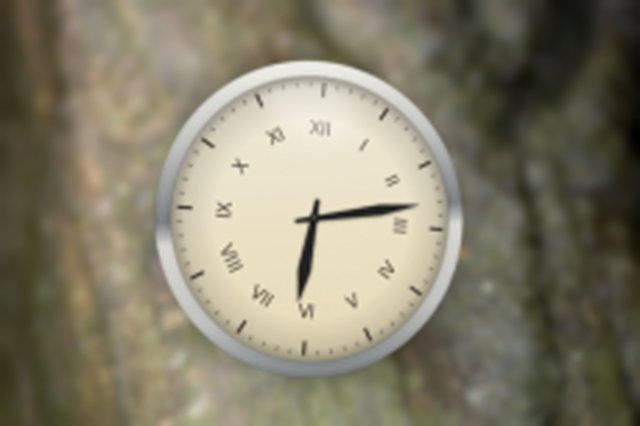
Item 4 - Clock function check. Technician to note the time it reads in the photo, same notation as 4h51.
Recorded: 6h13
